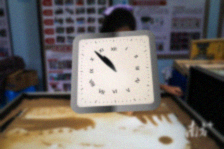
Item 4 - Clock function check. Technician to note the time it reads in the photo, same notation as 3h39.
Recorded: 10h53
